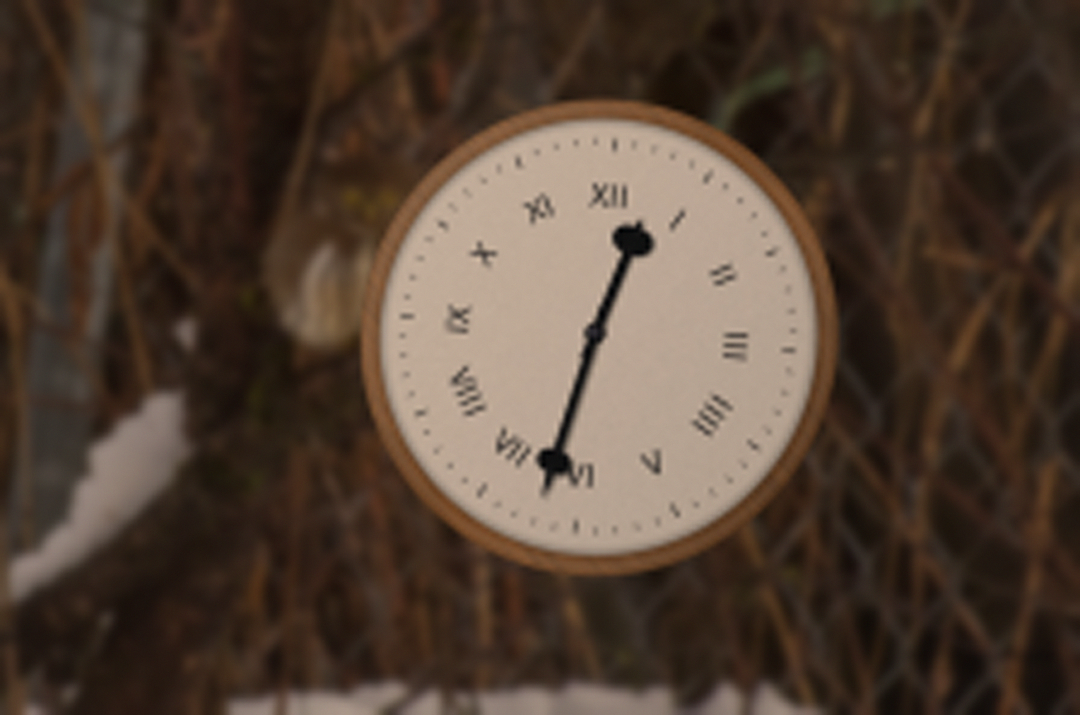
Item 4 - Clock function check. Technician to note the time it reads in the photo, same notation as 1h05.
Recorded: 12h32
